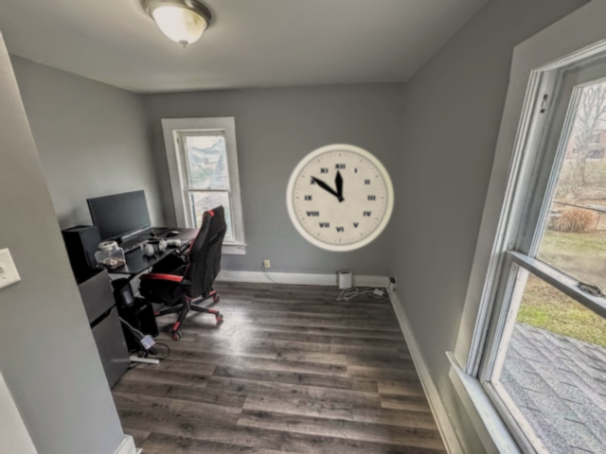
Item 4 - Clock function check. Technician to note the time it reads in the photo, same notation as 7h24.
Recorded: 11h51
